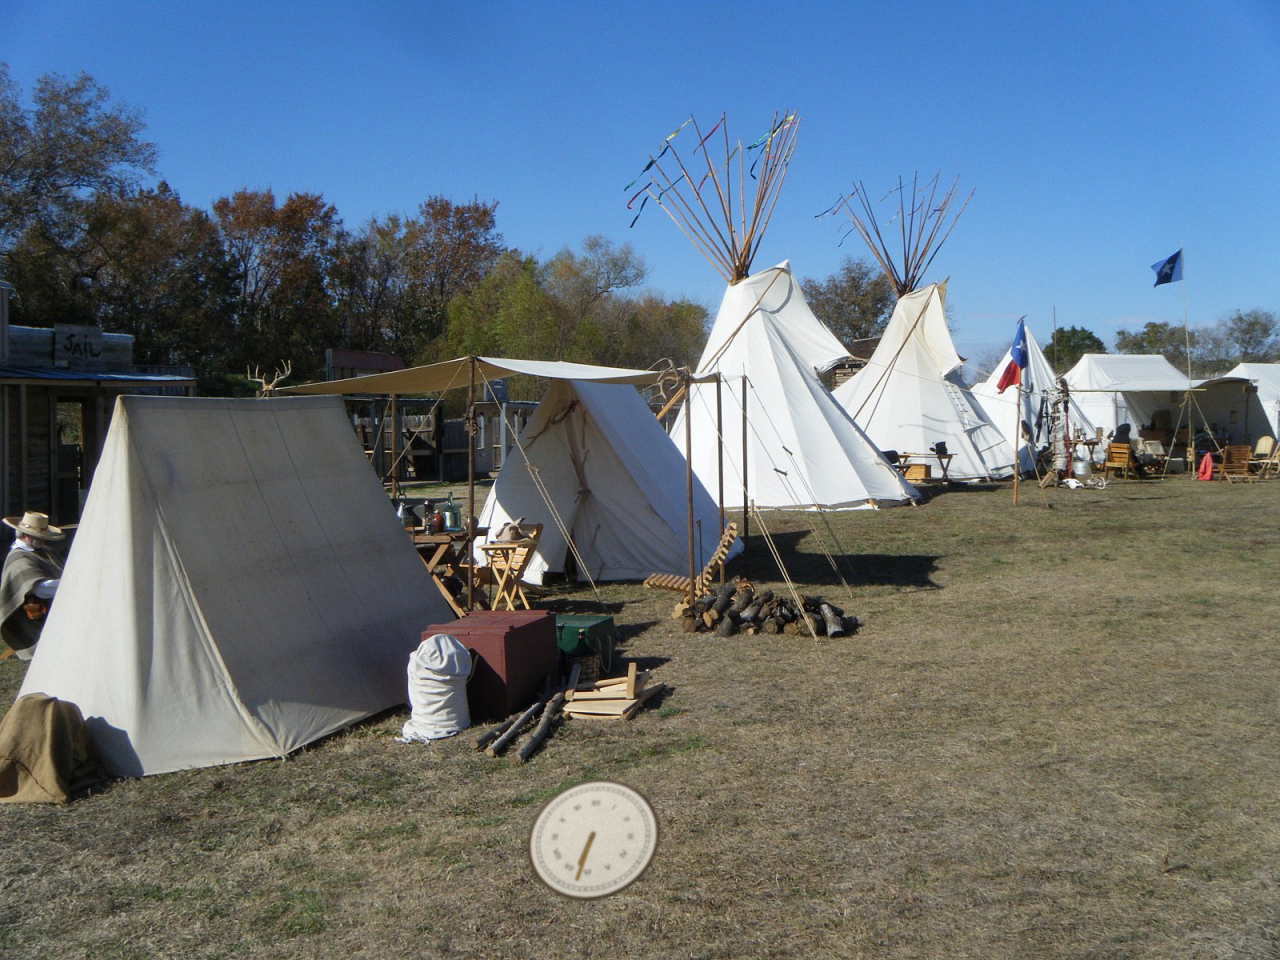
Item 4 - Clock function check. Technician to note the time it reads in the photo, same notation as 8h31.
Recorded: 6h32
